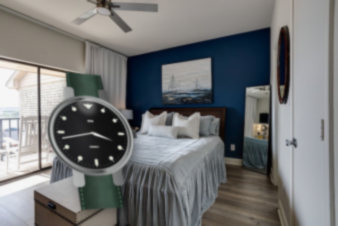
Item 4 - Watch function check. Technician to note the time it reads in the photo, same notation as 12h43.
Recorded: 3h43
